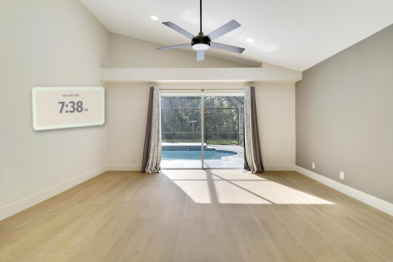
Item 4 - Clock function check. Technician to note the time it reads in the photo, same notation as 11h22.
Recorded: 7h38
